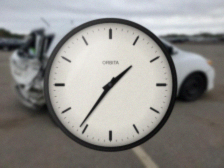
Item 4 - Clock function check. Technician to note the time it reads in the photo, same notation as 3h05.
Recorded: 1h36
